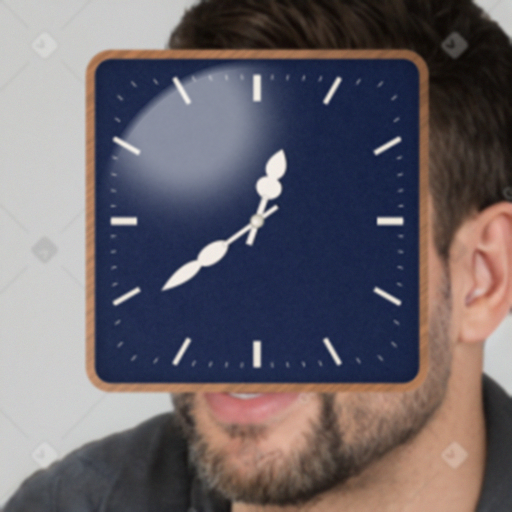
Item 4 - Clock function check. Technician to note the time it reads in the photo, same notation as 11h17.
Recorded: 12h39
